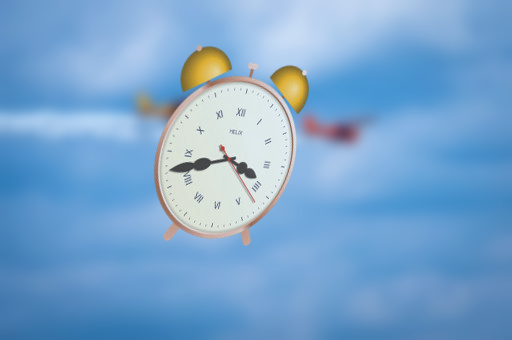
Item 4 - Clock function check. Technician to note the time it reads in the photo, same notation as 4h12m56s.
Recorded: 3h42m22s
